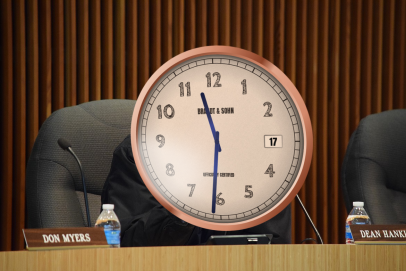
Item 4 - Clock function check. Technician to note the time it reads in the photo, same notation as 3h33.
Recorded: 11h31
